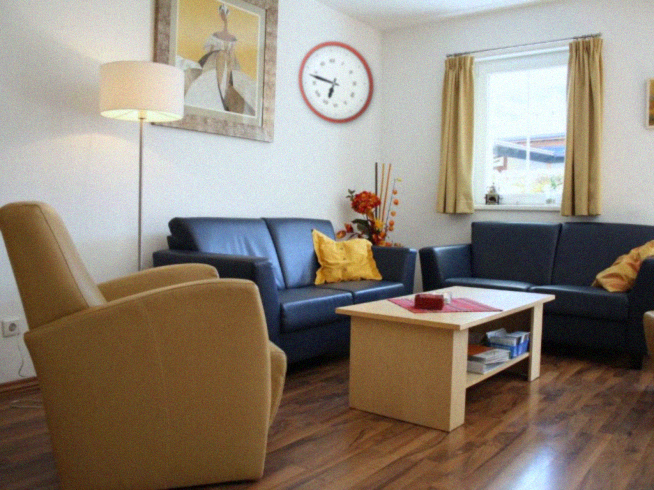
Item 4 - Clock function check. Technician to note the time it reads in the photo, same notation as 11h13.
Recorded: 6h48
